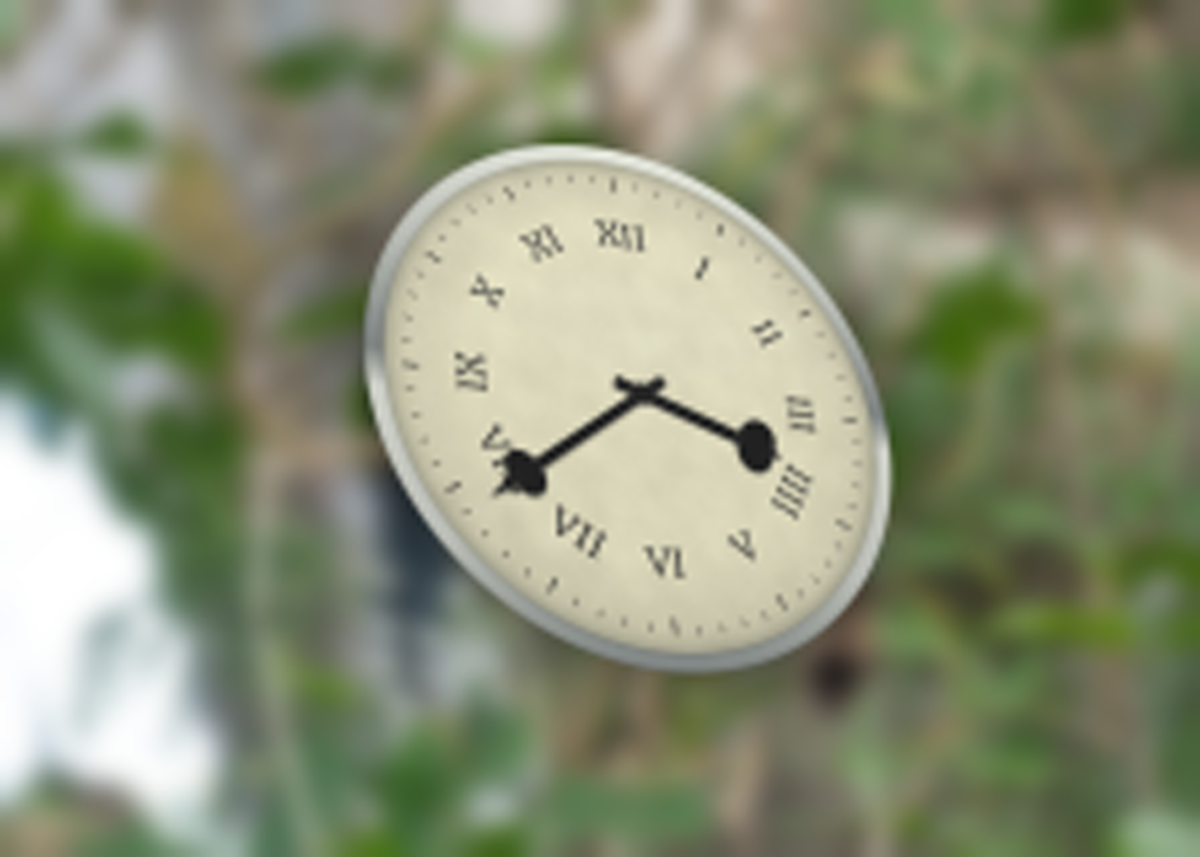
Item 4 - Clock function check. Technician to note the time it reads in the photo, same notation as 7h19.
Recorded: 3h39
